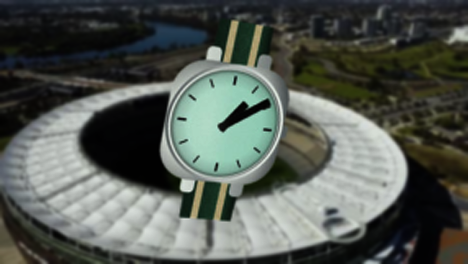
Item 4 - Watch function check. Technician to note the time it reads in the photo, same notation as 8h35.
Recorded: 1h09
